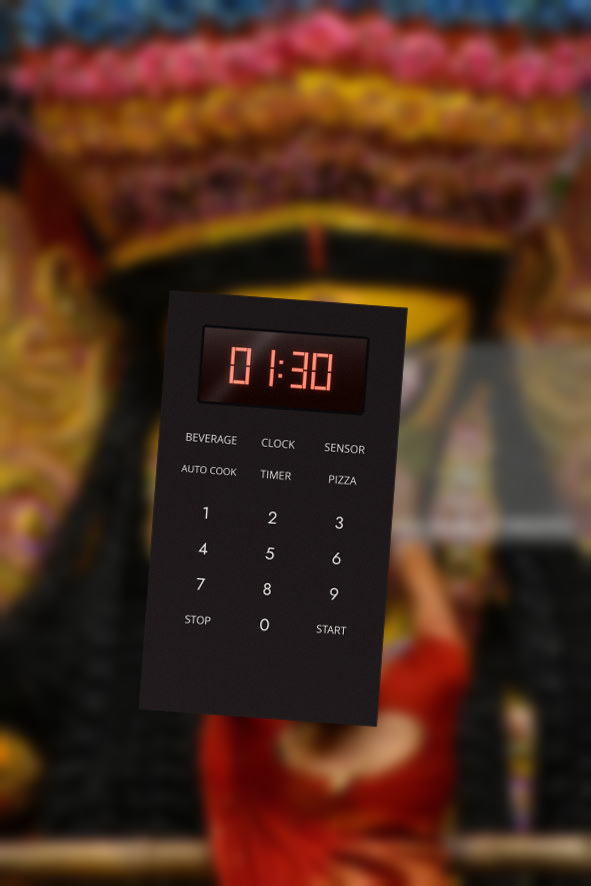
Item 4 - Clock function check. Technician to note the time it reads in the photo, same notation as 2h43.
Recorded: 1h30
